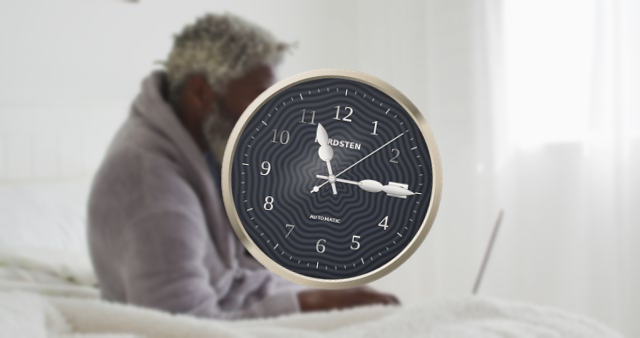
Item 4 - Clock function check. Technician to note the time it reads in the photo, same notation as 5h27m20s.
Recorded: 11h15m08s
